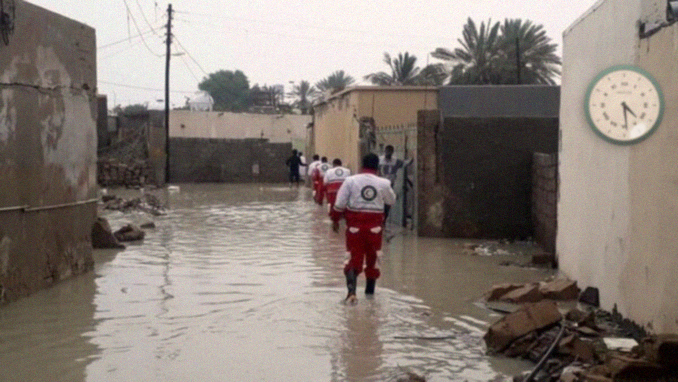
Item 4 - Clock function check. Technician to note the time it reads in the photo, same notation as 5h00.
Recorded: 4h29
